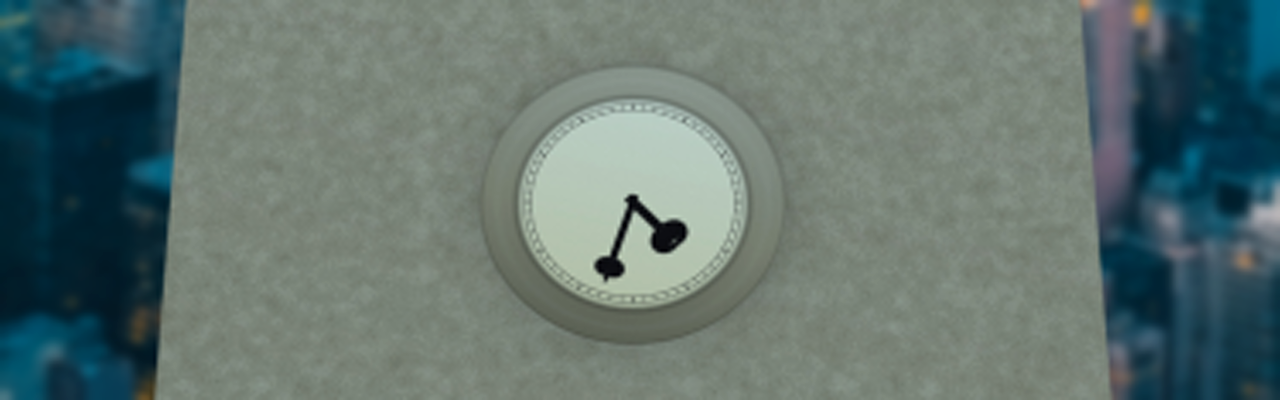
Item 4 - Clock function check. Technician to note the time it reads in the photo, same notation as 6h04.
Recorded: 4h33
